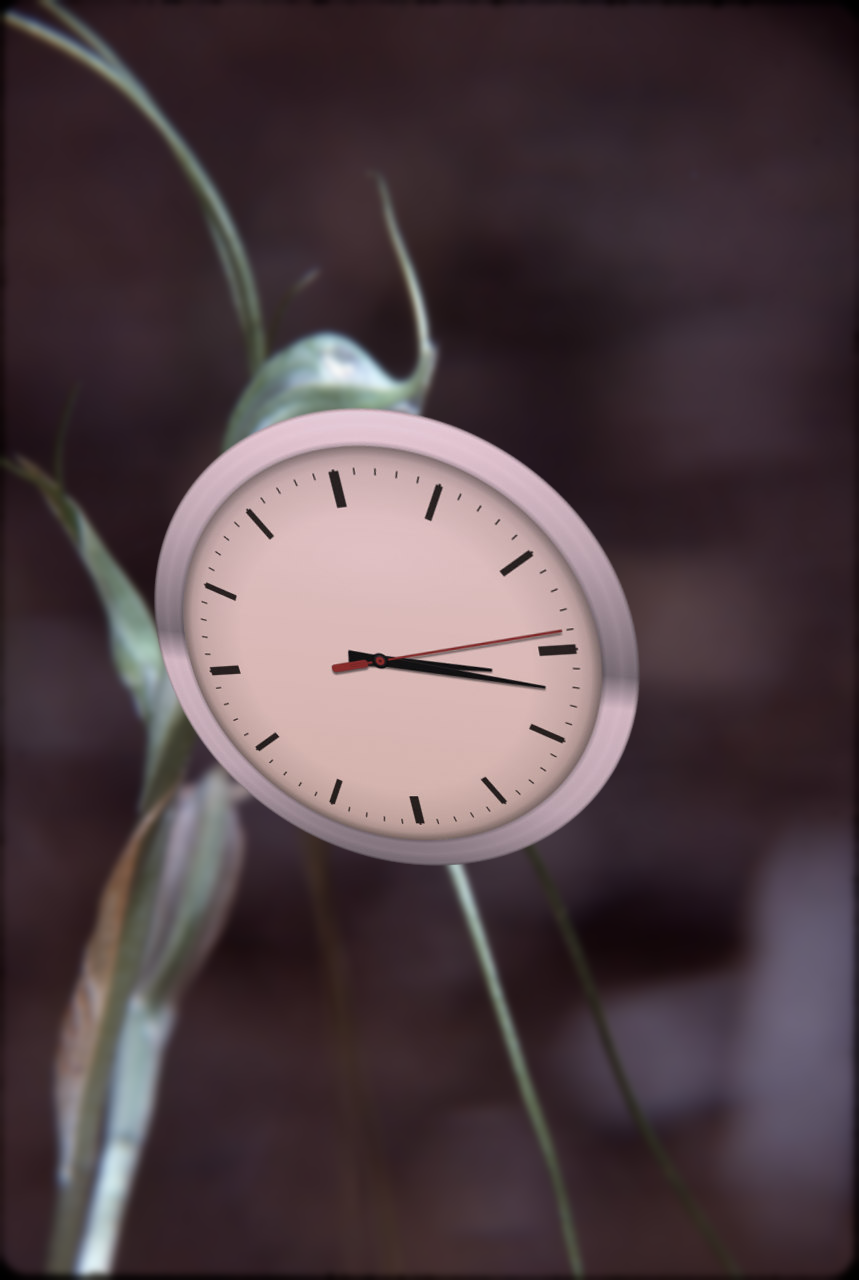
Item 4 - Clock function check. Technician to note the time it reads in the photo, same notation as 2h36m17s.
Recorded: 3h17m14s
